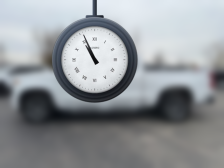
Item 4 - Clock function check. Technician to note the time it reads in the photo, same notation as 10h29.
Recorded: 10h56
